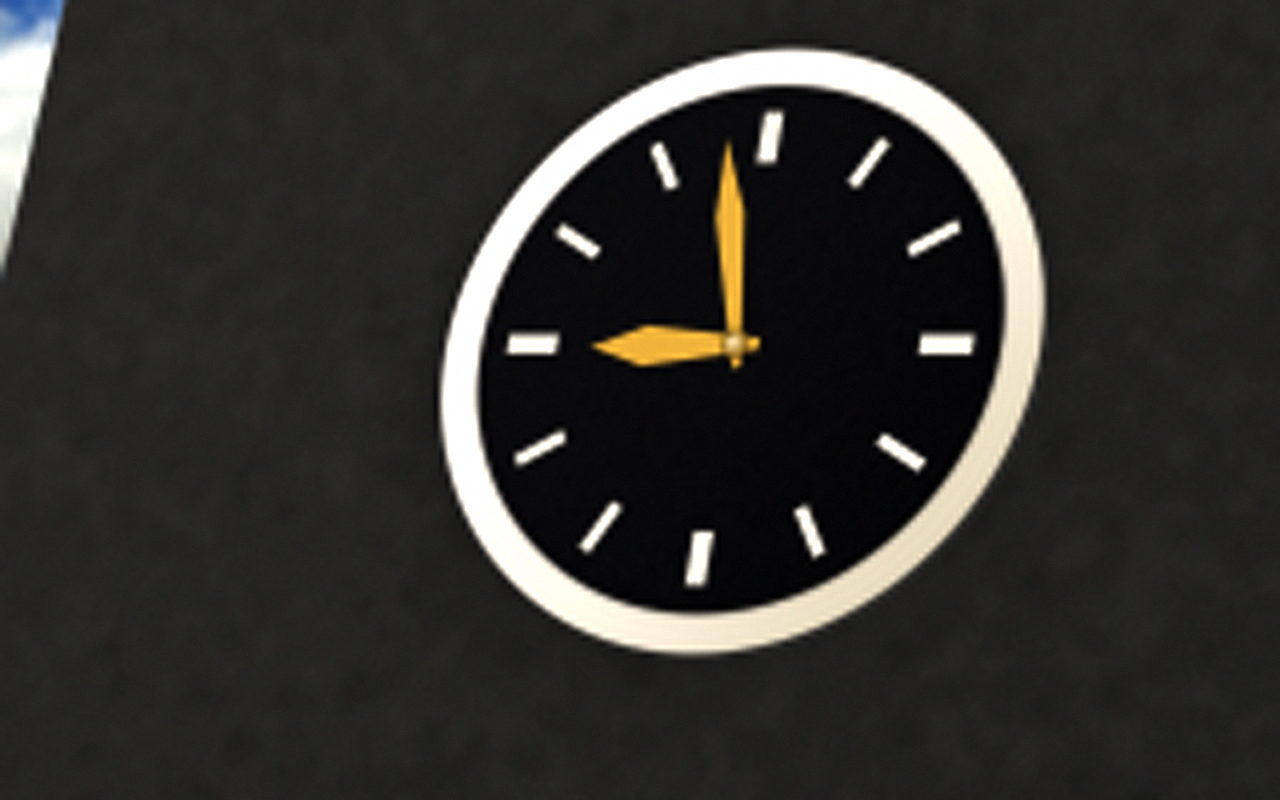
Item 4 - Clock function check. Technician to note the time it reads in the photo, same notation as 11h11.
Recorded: 8h58
